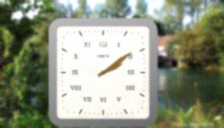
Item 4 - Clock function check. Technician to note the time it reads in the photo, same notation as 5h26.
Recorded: 2h09
